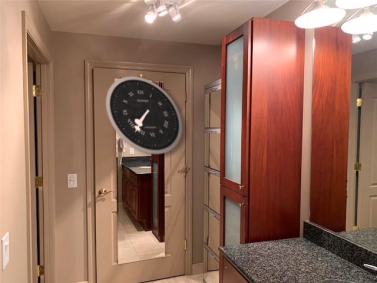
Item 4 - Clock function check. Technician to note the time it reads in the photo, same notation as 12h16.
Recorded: 7h37
